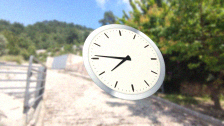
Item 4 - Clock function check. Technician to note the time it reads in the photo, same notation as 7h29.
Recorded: 7h46
